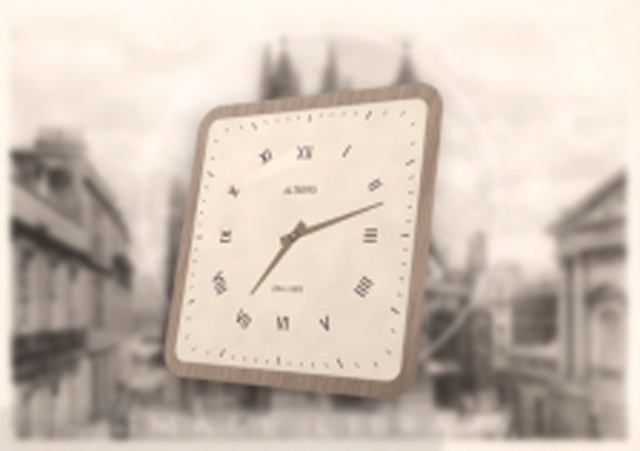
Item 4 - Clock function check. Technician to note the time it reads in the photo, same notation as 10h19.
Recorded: 7h12
